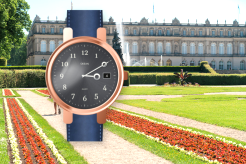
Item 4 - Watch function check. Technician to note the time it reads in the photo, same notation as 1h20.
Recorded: 3h10
